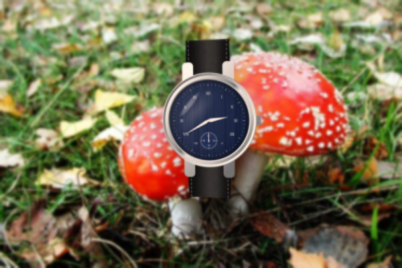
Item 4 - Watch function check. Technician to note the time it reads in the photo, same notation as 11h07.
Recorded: 2h40
